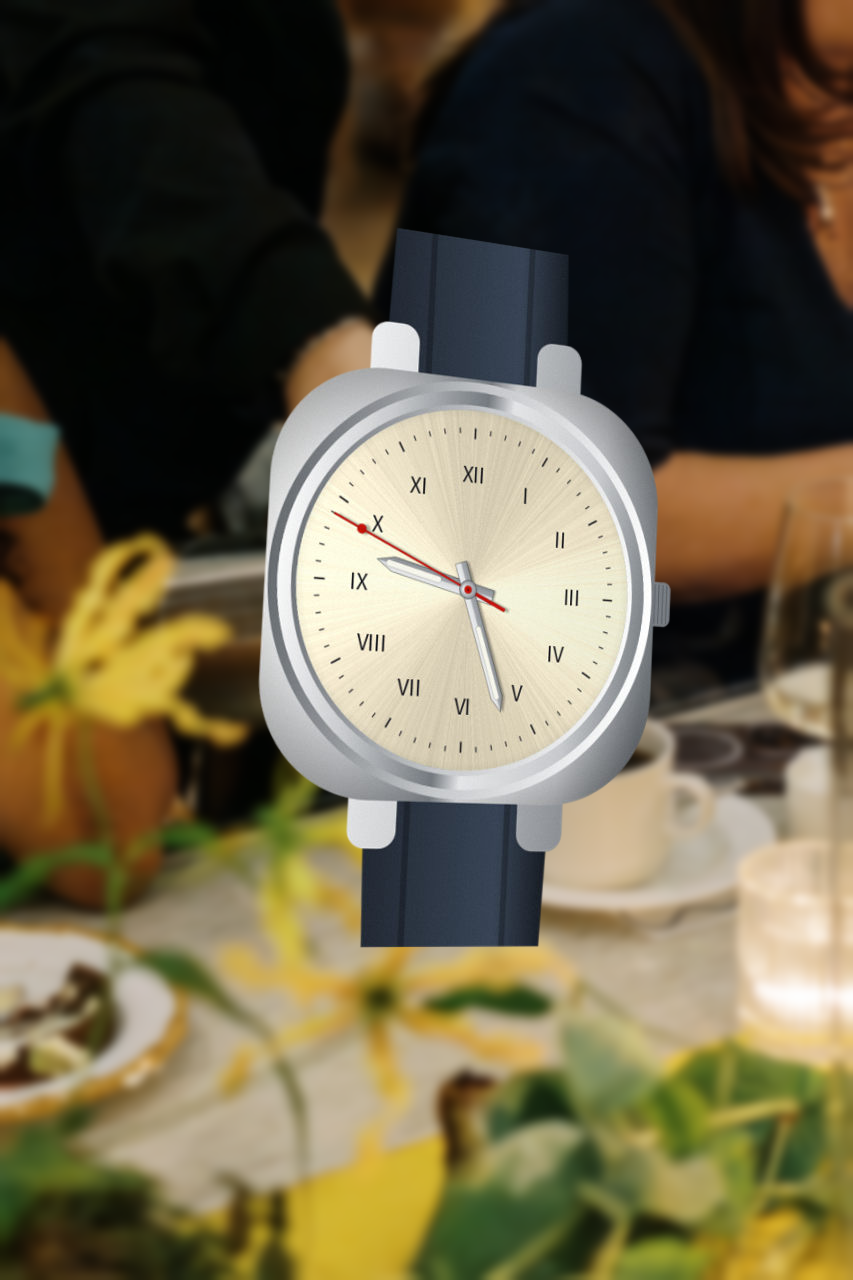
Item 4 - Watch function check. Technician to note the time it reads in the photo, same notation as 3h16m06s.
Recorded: 9h26m49s
